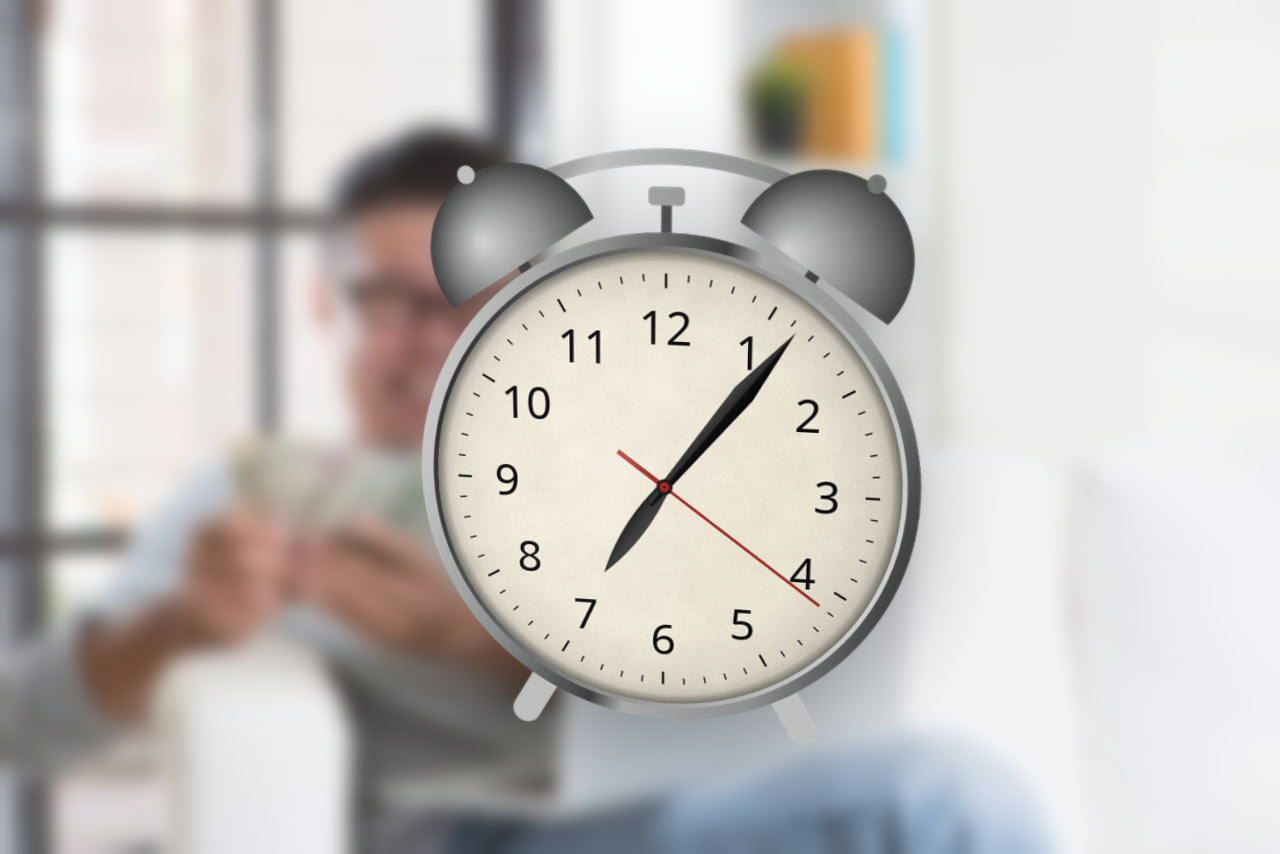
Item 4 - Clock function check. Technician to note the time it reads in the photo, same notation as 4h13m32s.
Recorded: 7h06m21s
